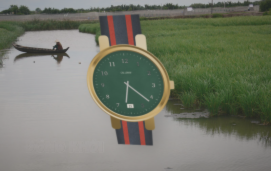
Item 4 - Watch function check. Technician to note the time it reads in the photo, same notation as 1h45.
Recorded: 6h22
